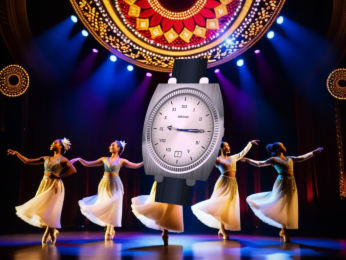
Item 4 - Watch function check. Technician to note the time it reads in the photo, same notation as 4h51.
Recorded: 9h15
